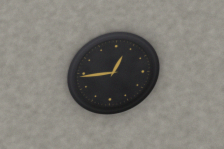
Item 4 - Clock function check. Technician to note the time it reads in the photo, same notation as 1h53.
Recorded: 12h44
